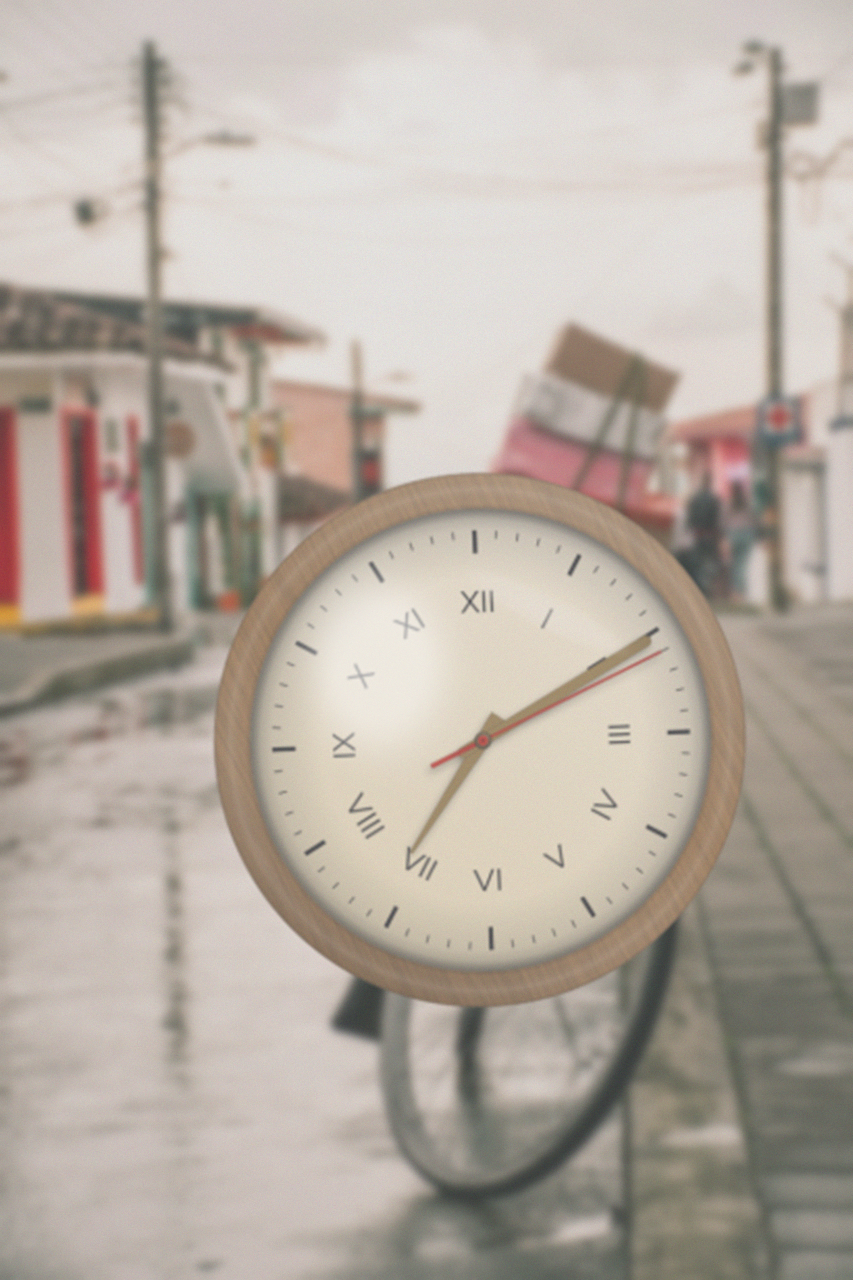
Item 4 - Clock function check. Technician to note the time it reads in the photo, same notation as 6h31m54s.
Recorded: 7h10m11s
